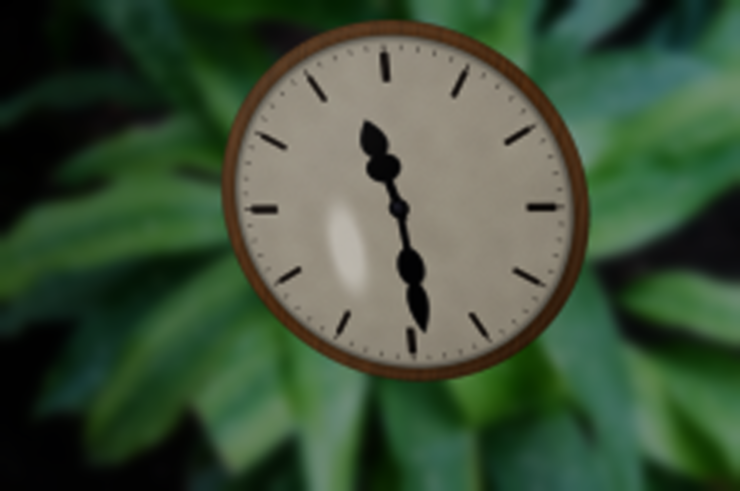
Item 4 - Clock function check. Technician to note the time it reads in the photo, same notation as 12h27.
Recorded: 11h29
